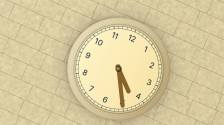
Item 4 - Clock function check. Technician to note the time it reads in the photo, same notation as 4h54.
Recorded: 4h25
